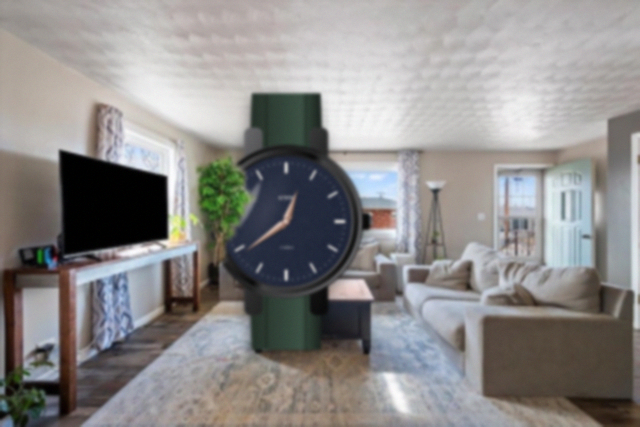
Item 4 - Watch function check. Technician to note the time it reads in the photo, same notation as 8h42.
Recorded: 12h39
